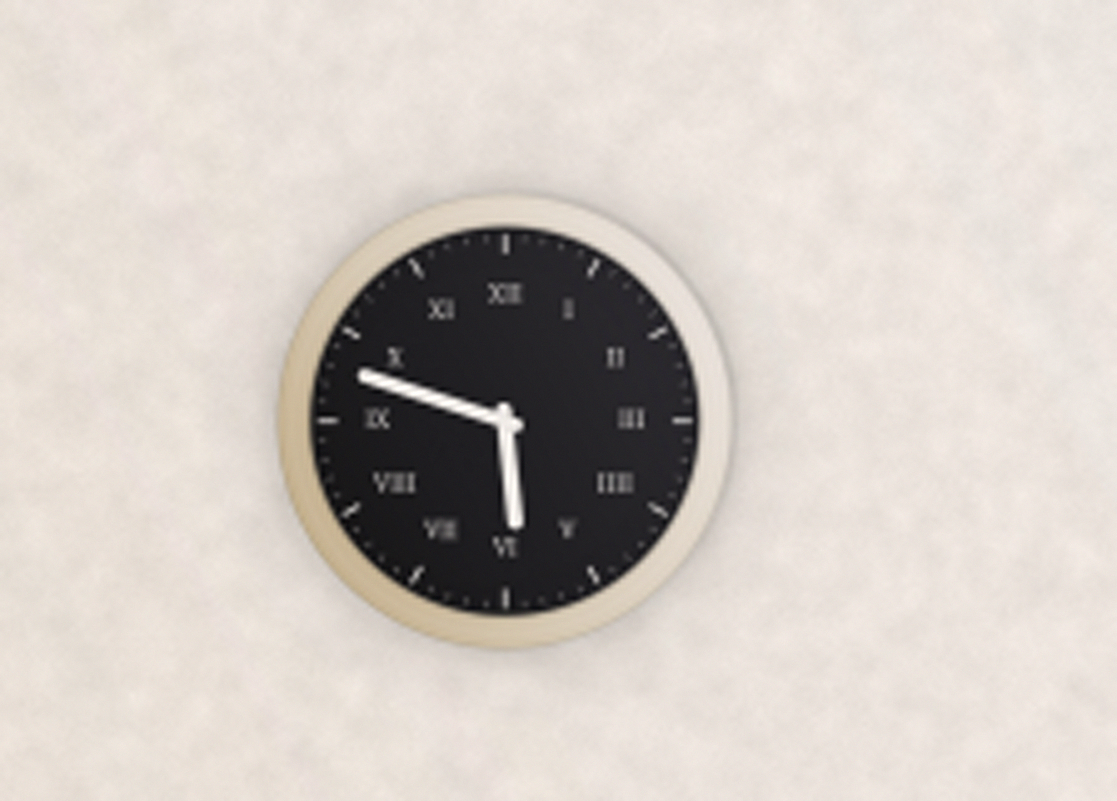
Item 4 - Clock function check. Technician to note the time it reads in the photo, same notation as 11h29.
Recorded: 5h48
